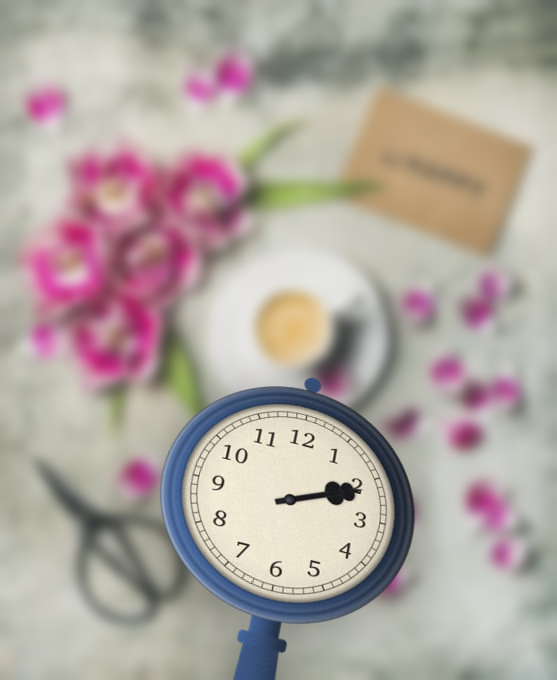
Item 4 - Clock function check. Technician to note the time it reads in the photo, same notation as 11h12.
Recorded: 2h11
